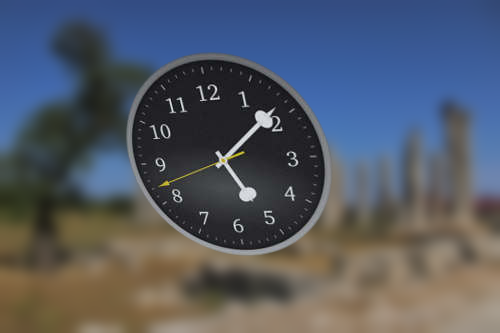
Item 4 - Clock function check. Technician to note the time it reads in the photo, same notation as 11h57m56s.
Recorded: 5h08m42s
